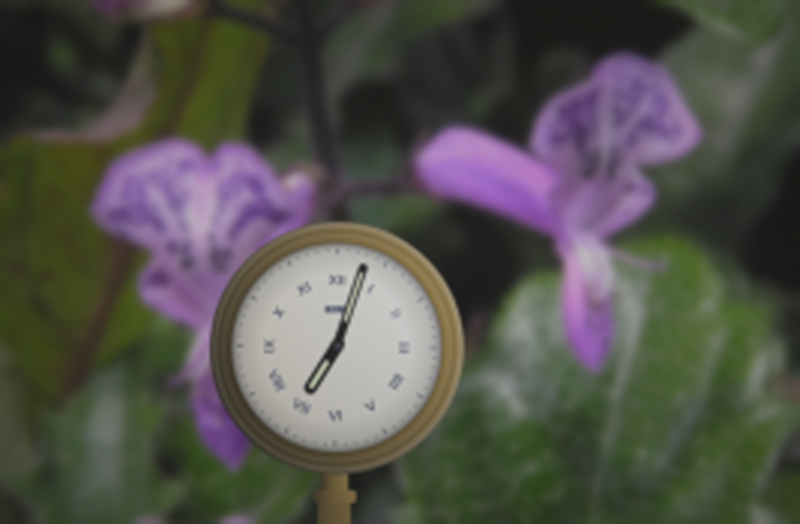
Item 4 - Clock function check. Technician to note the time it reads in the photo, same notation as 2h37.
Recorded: 7h03
